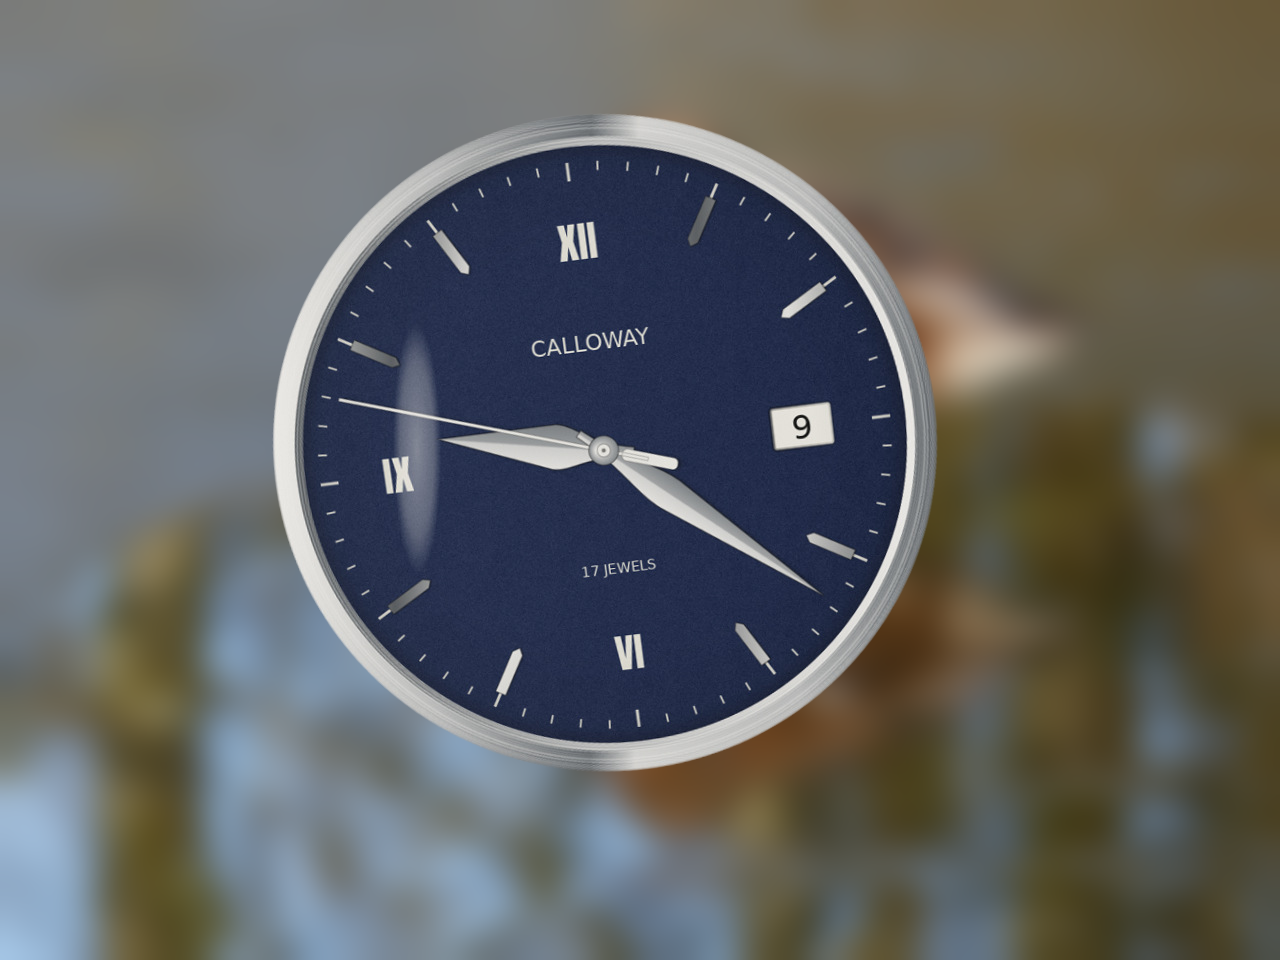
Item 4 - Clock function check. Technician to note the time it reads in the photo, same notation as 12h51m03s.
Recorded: 9h21m48s
